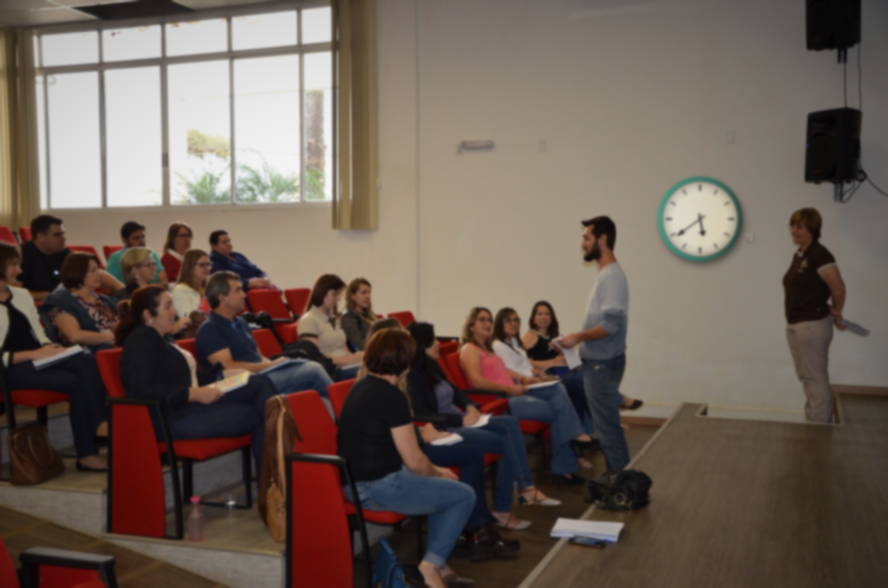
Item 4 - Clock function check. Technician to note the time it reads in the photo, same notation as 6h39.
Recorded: 5h39
